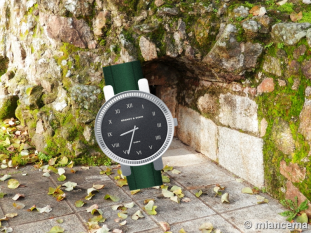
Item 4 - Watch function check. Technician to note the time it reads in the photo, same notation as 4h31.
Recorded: 8h34
